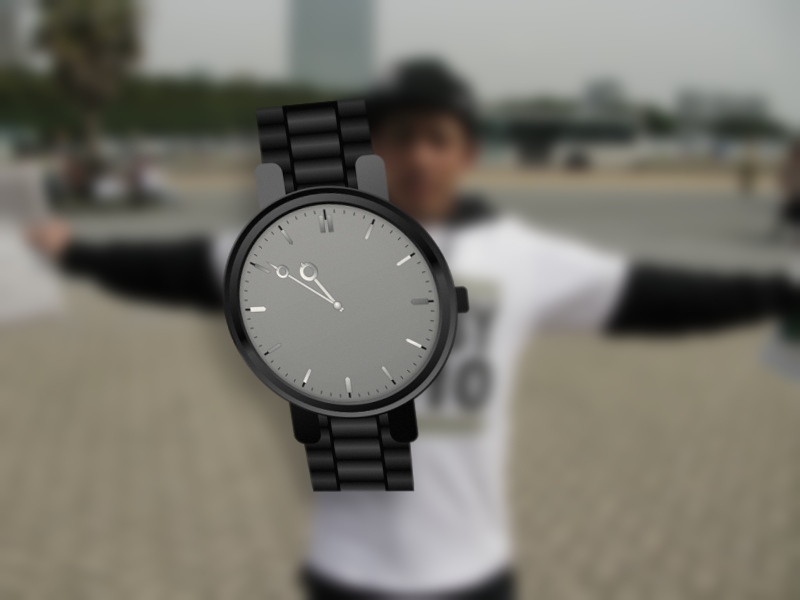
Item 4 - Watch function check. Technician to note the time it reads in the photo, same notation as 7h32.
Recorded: 10h51
